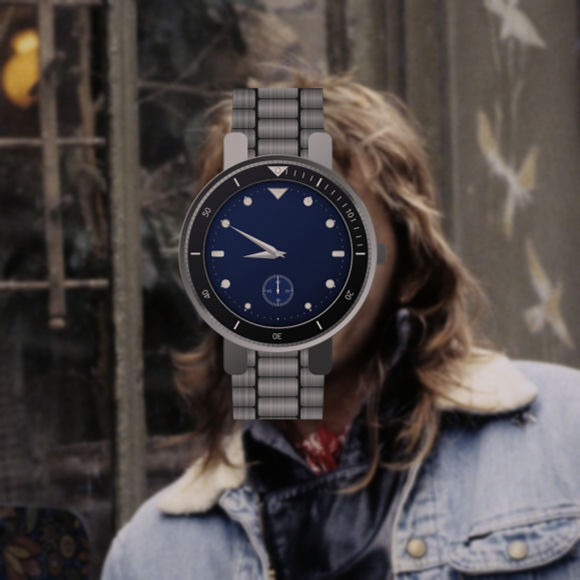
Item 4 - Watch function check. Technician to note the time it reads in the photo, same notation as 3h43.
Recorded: 8h50
